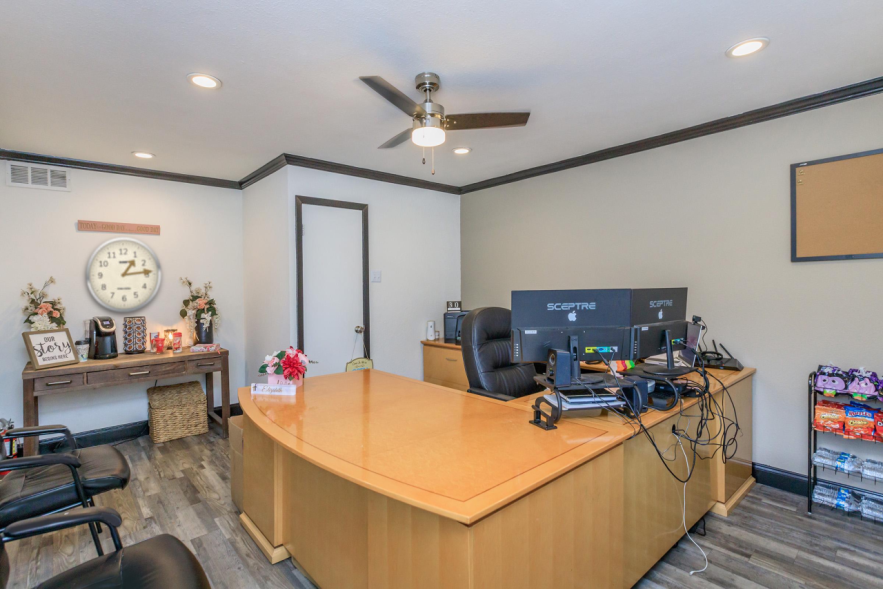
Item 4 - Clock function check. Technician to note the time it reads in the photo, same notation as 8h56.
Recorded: 1h14
